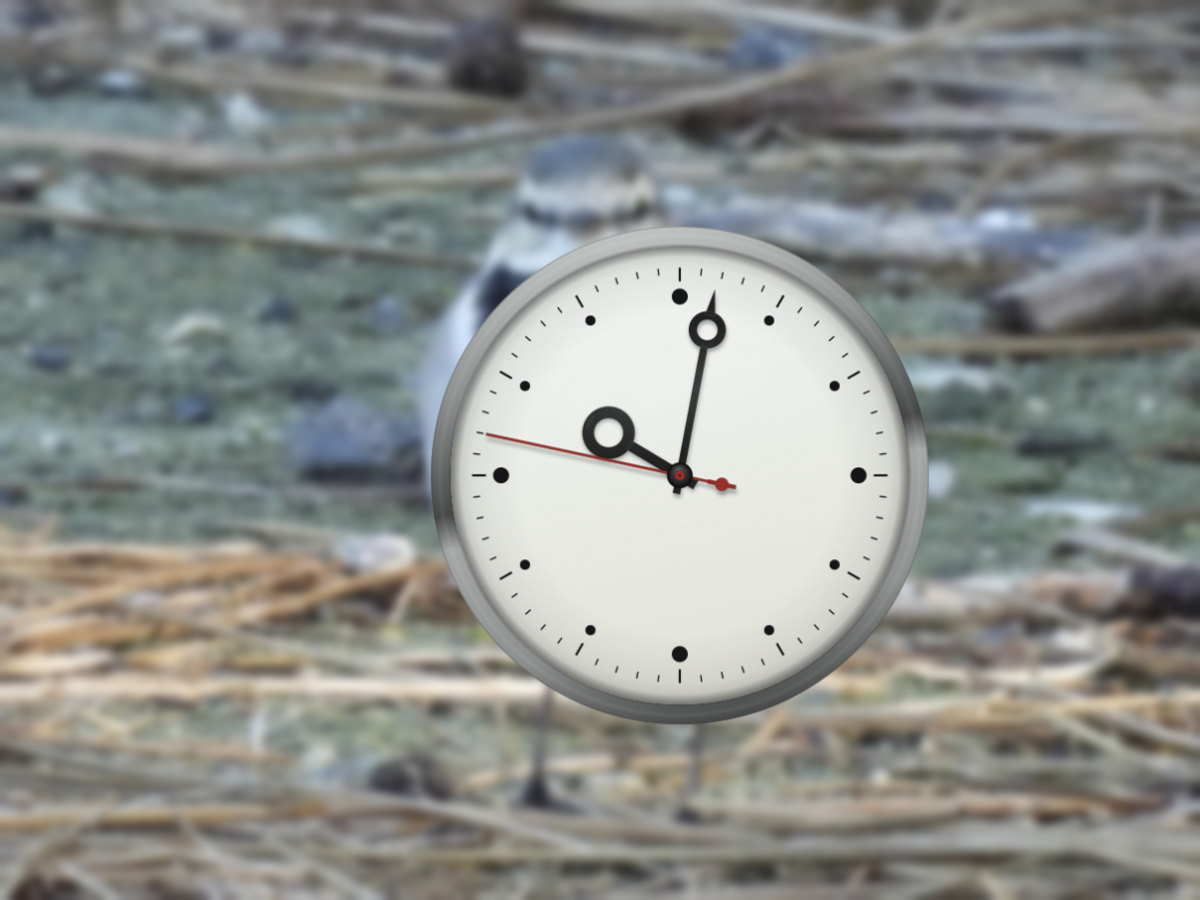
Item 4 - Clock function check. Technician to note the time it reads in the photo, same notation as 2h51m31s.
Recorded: 10h01m47s
